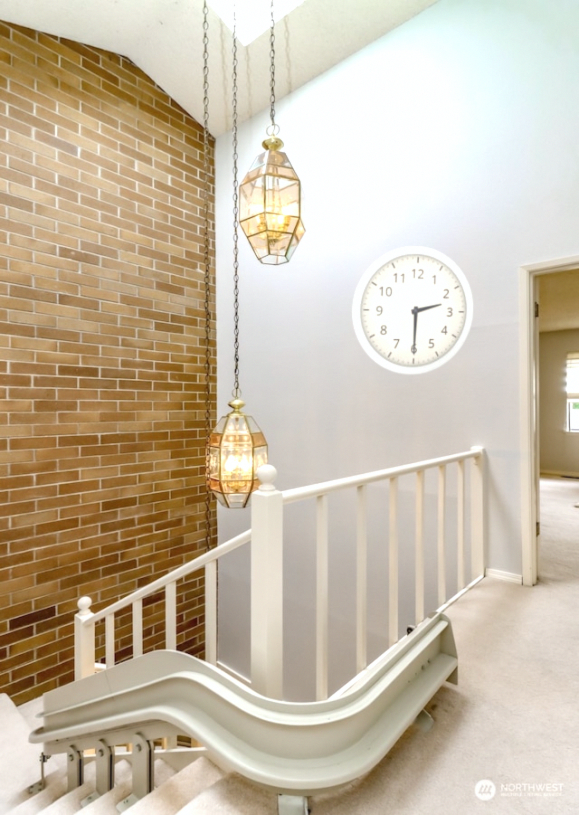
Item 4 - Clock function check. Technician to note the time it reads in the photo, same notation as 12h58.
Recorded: 2h30
